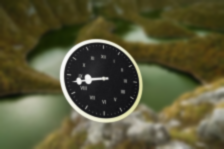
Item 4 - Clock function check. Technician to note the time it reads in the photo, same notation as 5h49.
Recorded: 8h43
